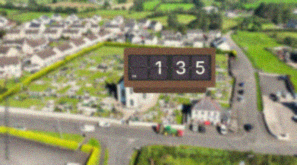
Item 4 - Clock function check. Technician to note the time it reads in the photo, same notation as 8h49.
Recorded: 1h35
